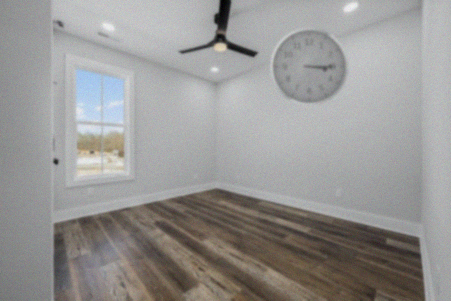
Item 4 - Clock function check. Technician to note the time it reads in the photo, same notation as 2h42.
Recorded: 3h15
